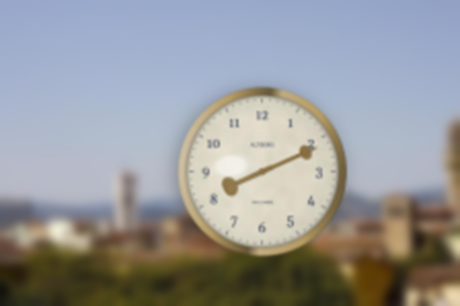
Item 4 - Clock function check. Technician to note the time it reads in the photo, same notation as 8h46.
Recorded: 8h11
